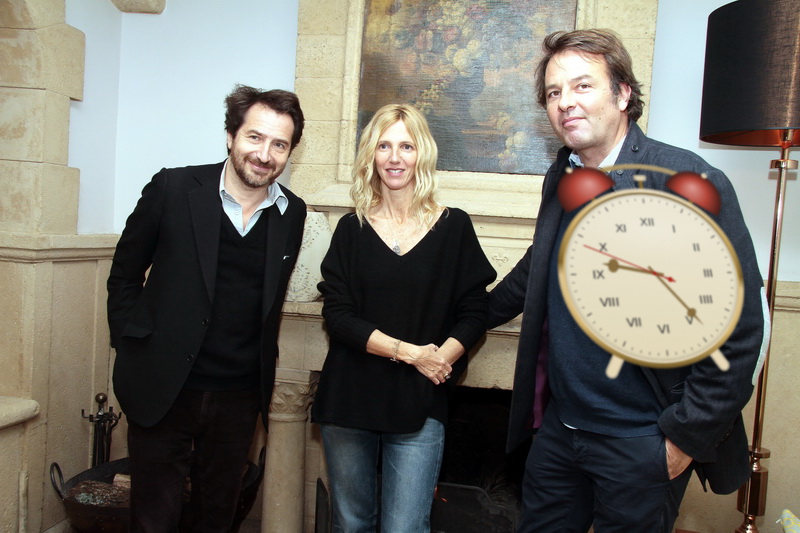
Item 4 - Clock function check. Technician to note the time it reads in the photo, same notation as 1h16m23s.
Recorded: 9h23m49s
